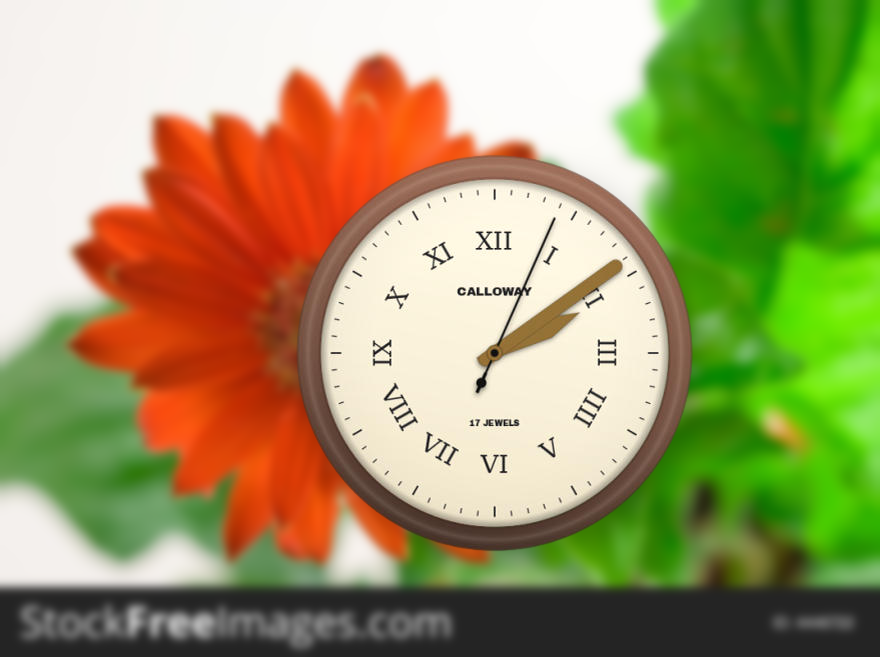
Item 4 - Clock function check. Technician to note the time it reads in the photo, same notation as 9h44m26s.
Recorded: 2h09m04s
